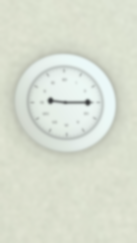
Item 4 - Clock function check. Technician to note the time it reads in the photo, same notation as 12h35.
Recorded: 9h15
